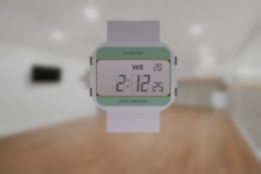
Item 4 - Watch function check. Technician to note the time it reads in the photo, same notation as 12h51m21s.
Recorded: 2h12m25s
